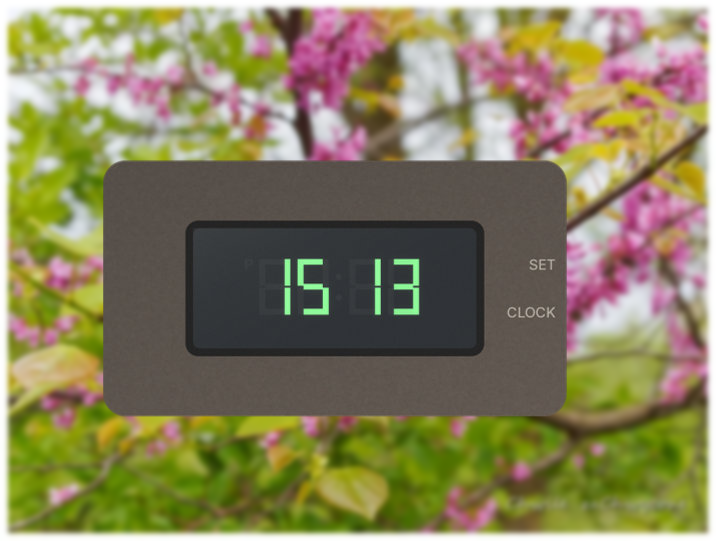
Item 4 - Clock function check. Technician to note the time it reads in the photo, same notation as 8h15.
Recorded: 15h13
